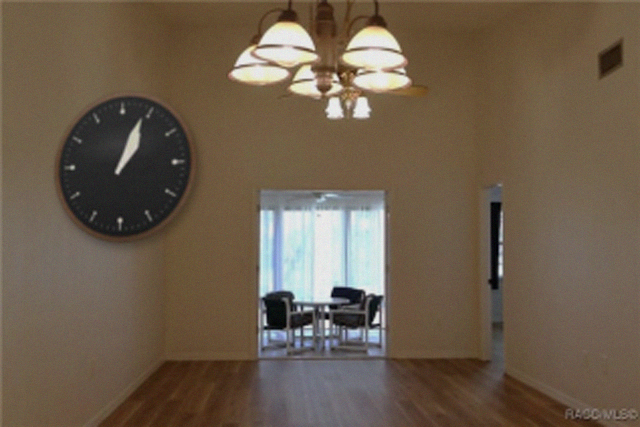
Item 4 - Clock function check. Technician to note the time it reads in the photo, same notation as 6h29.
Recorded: 1h04
